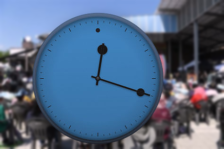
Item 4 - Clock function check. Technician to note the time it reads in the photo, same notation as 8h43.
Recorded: 12h18
